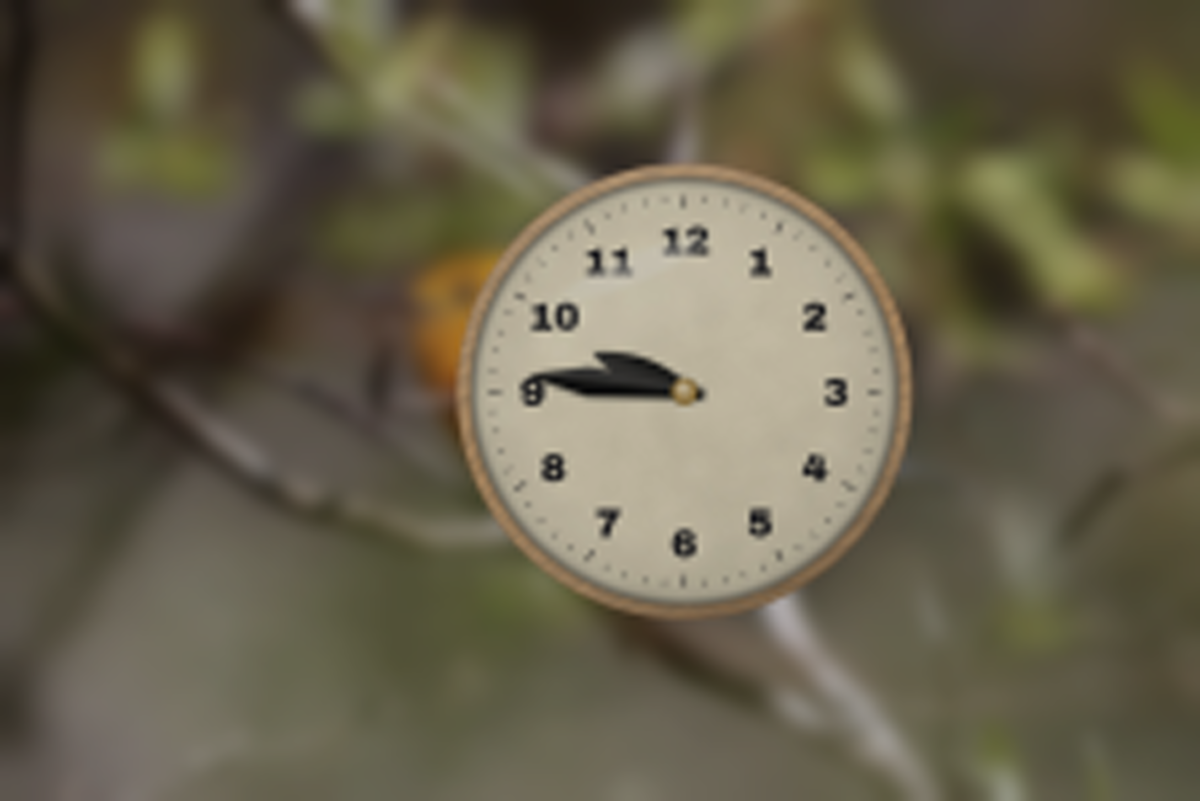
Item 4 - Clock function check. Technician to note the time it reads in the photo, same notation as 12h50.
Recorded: 9h46
